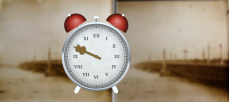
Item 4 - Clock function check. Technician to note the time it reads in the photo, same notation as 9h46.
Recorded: 9h49
